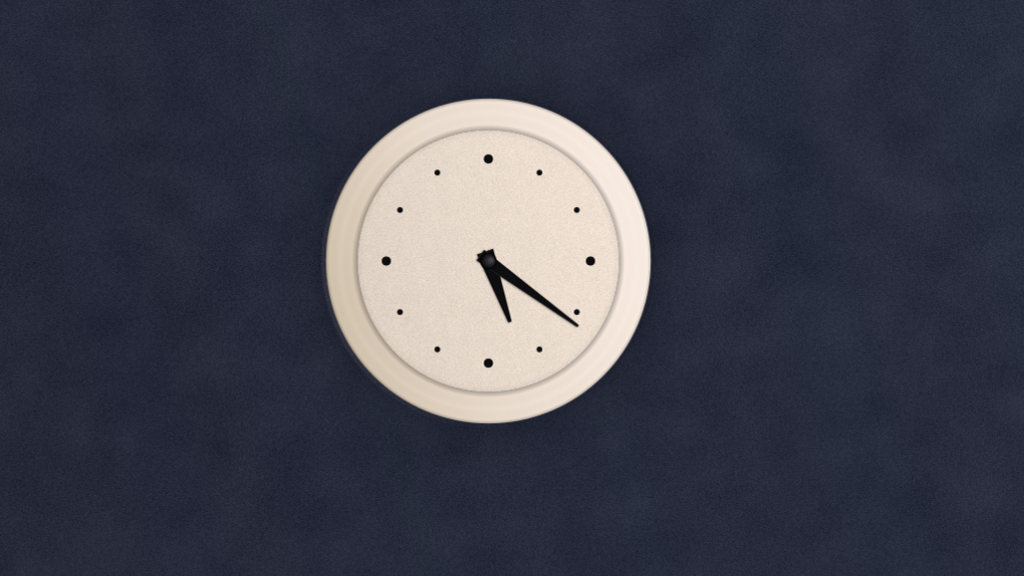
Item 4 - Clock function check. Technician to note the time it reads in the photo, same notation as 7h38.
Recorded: 5h21
